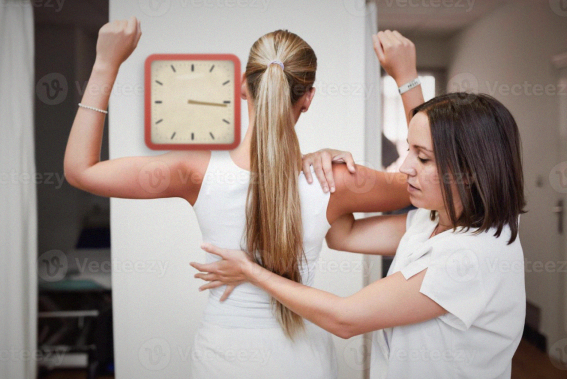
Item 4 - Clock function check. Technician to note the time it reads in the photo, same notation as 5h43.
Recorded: 3h16
